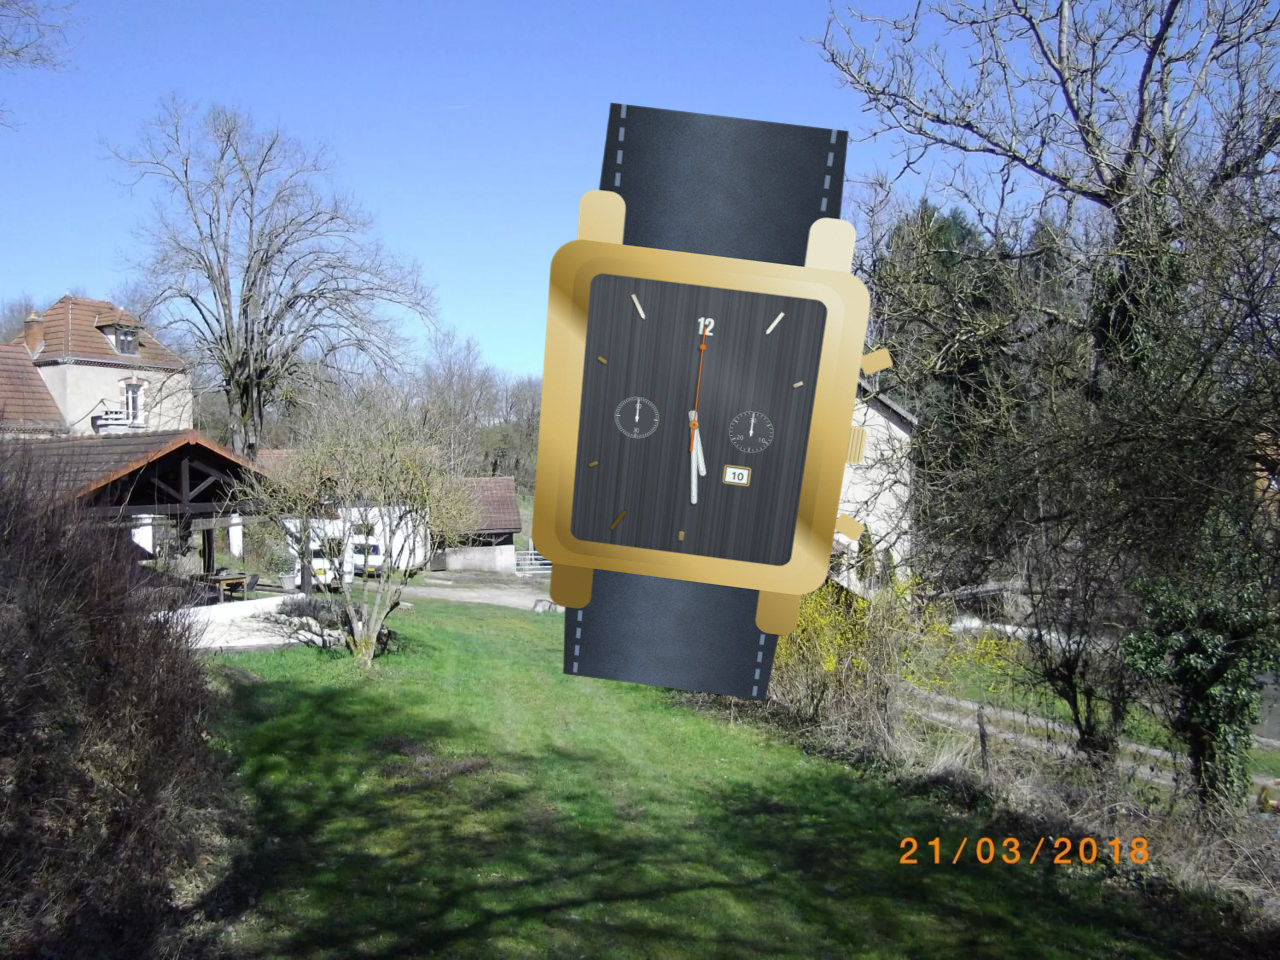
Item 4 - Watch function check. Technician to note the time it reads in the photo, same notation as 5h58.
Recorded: 5h29
